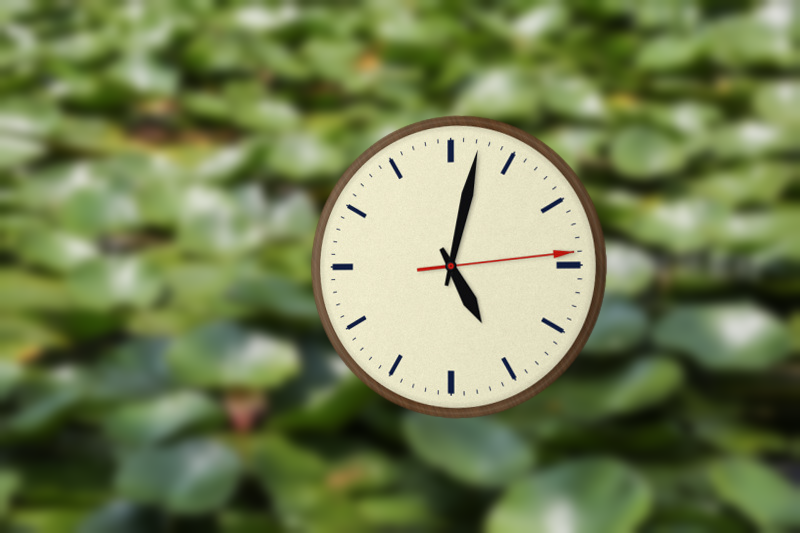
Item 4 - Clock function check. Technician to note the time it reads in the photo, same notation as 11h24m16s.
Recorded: 5h02m14s
